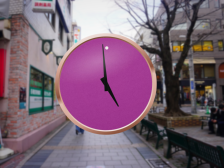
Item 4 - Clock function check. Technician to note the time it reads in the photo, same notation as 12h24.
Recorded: 4h59
